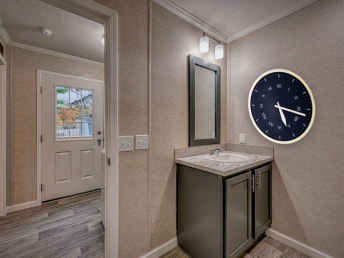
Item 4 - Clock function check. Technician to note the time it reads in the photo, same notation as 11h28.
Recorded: 5h17
